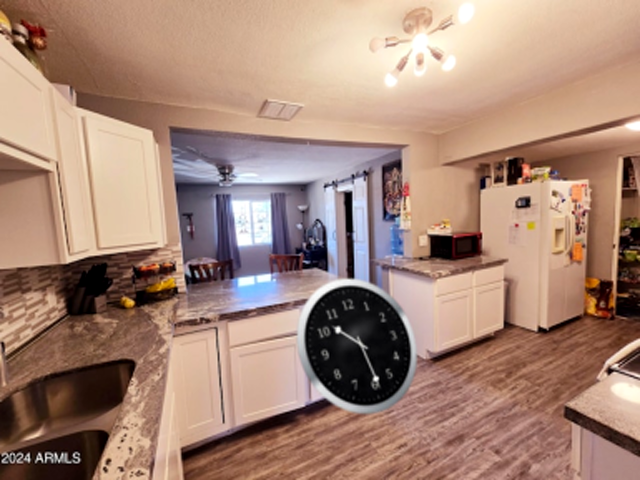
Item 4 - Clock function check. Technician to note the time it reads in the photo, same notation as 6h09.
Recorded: 10h29
